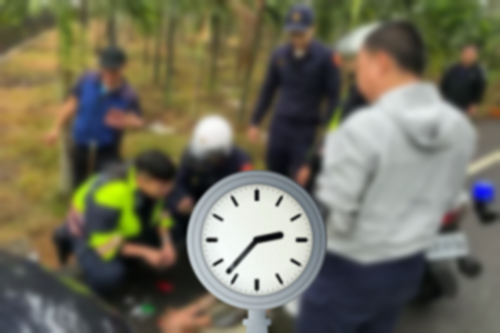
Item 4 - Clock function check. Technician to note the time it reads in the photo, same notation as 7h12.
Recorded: 2h37
